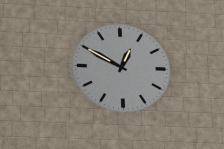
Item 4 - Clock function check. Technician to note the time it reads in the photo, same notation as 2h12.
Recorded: 12h50
